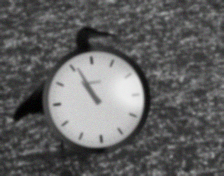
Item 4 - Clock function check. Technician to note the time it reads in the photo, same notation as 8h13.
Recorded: 10h56
